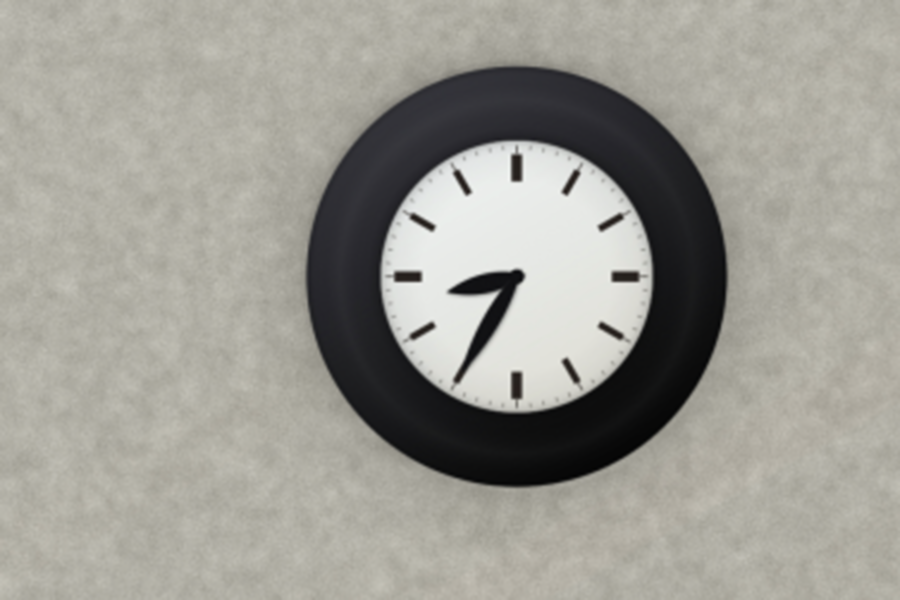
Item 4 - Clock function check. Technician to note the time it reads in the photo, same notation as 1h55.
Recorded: 8h35
